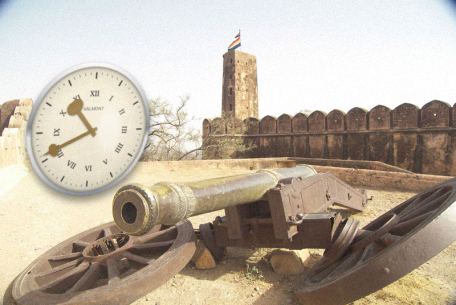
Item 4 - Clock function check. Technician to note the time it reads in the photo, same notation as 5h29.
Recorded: 10h41
